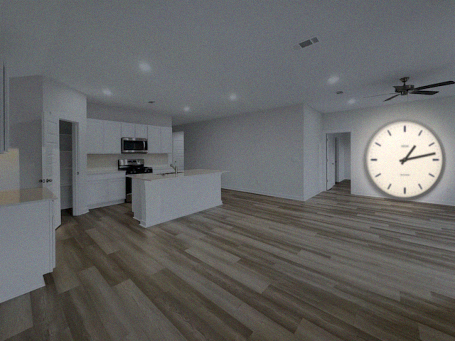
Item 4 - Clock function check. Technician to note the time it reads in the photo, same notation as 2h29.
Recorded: 1h13
